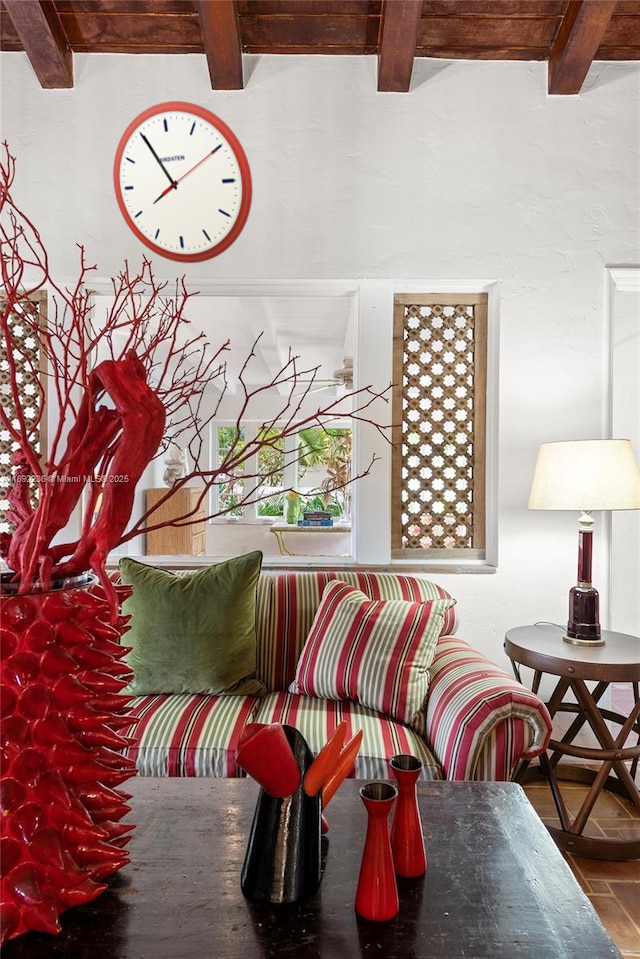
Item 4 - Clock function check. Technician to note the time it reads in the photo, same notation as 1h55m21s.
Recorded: 7h55m10s
